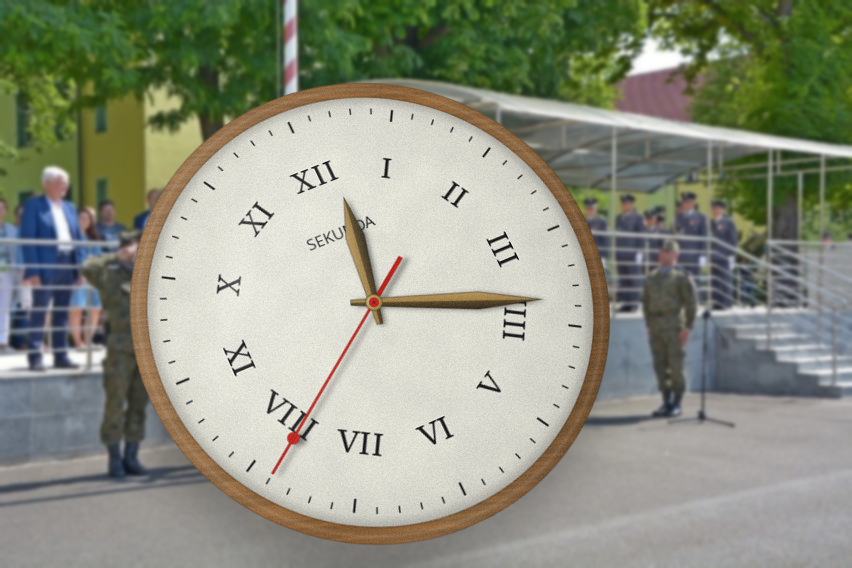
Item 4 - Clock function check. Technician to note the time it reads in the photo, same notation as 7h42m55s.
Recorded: 12h18m39s
